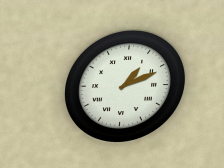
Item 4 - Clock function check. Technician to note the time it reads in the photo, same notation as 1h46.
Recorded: 1h11
